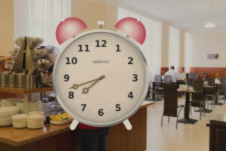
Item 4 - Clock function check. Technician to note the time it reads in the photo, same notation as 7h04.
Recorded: 7h42
